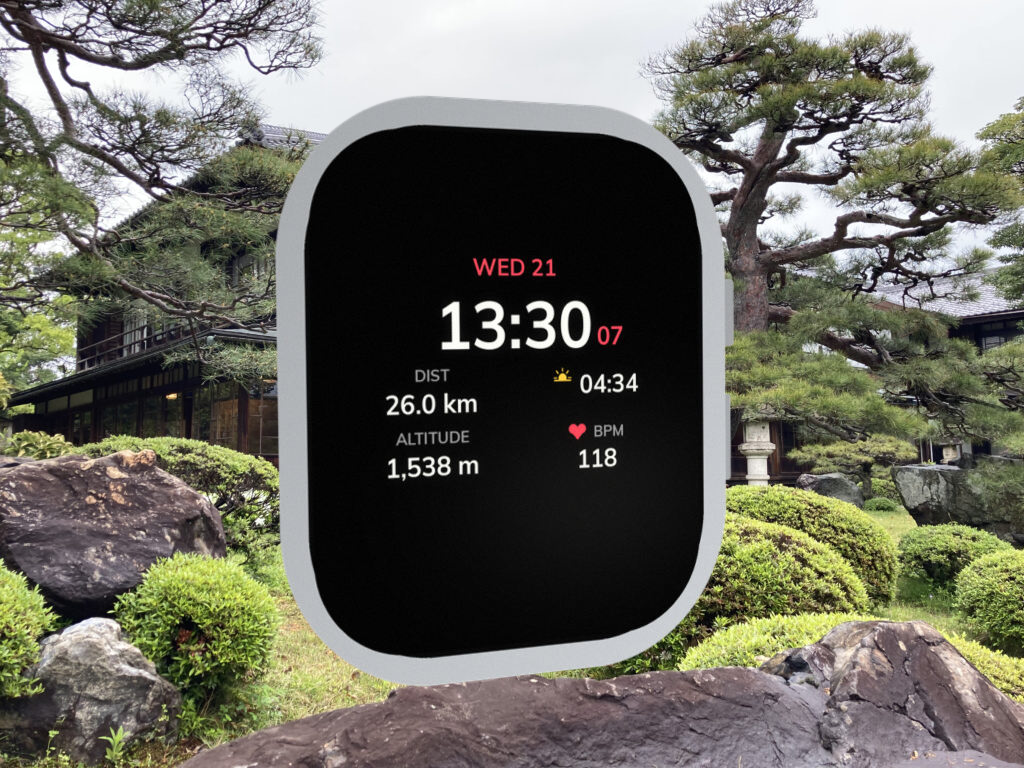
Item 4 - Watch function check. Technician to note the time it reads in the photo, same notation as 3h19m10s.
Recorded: 13h30m07s
